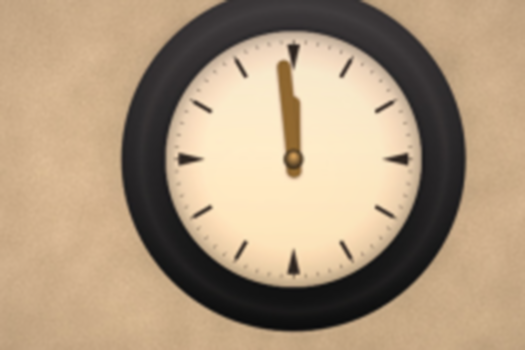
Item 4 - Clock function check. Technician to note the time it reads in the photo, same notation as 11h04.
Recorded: 11h59
